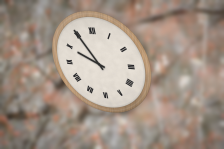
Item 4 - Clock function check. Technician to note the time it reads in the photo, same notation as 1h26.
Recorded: 9h55
